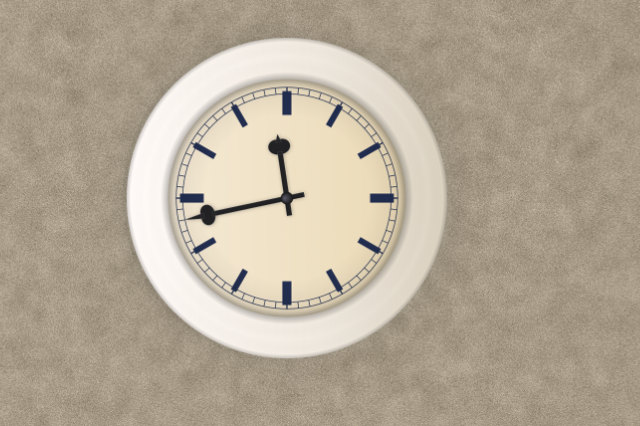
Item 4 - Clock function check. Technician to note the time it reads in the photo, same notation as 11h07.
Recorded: 11h43
